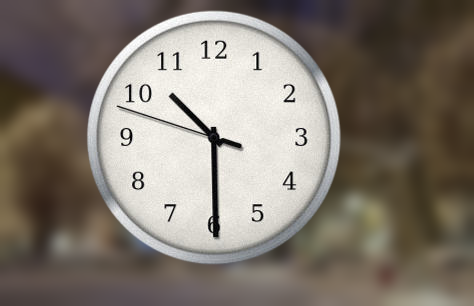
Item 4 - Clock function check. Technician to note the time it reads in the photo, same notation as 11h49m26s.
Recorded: 10h29m48s
